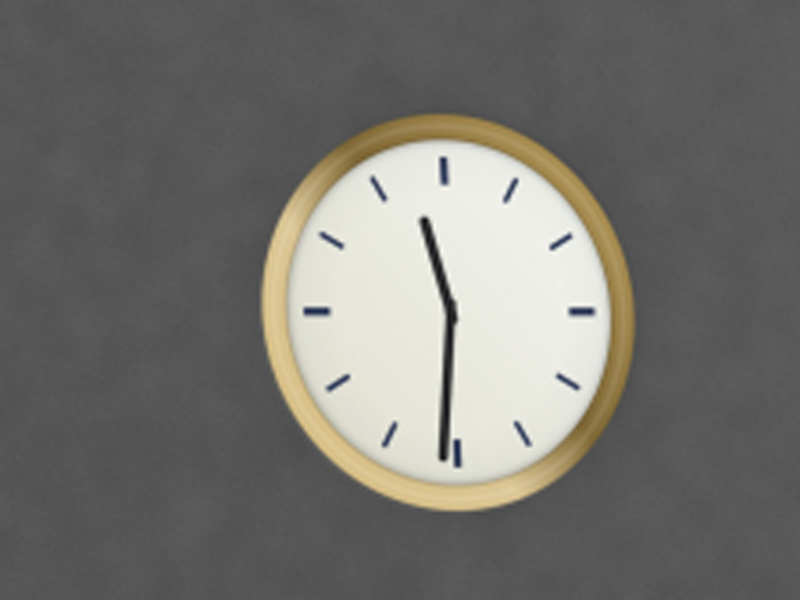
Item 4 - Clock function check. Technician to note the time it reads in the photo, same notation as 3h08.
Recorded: 11h31
